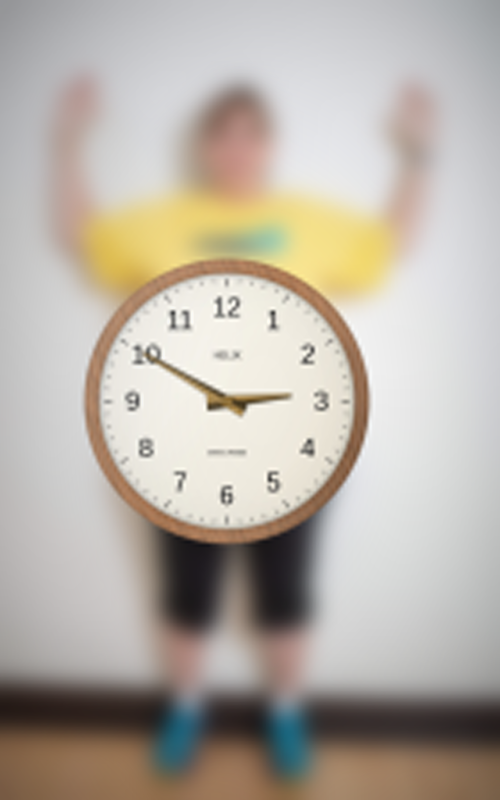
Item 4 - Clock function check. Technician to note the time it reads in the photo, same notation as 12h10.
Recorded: 2h50
